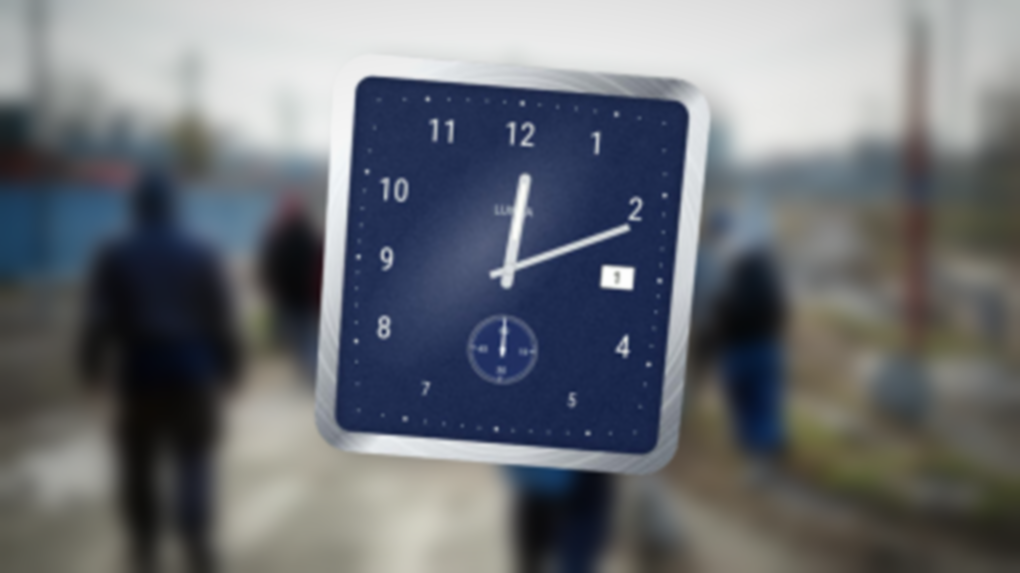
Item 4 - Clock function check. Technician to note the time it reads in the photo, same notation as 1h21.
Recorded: 12h11
